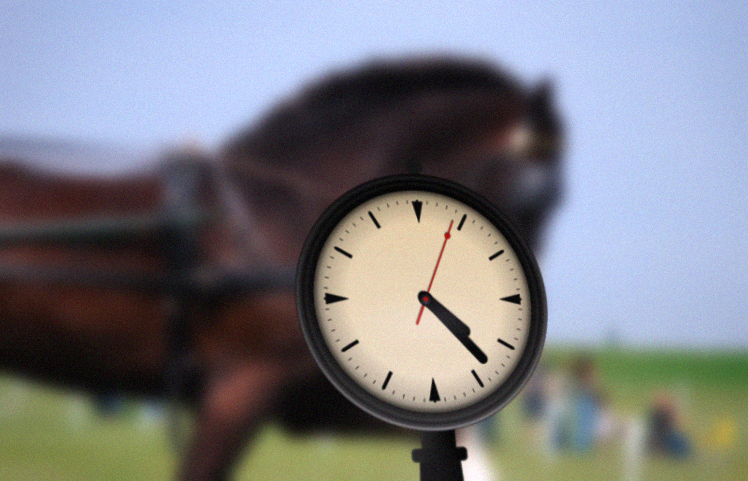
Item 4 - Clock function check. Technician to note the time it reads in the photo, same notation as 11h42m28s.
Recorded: 4h23m04s
